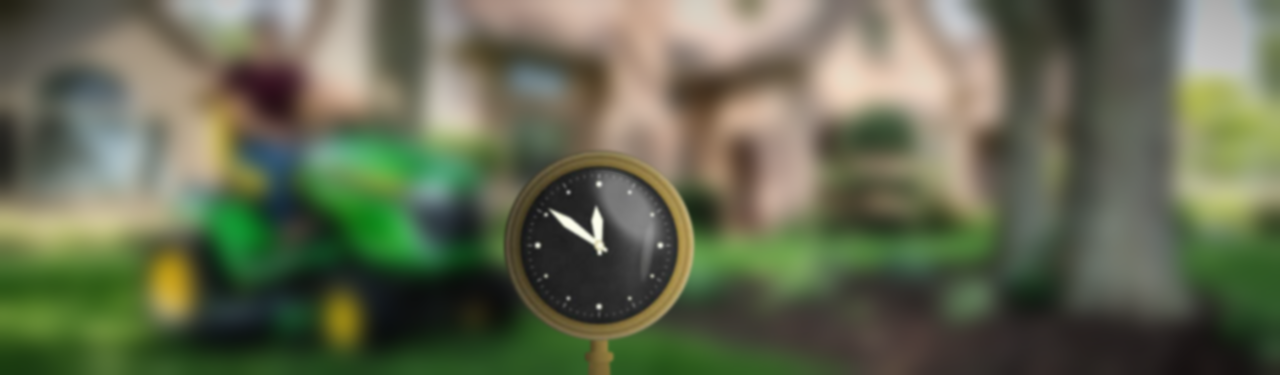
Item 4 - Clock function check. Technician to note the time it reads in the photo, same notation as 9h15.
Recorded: 11h51
